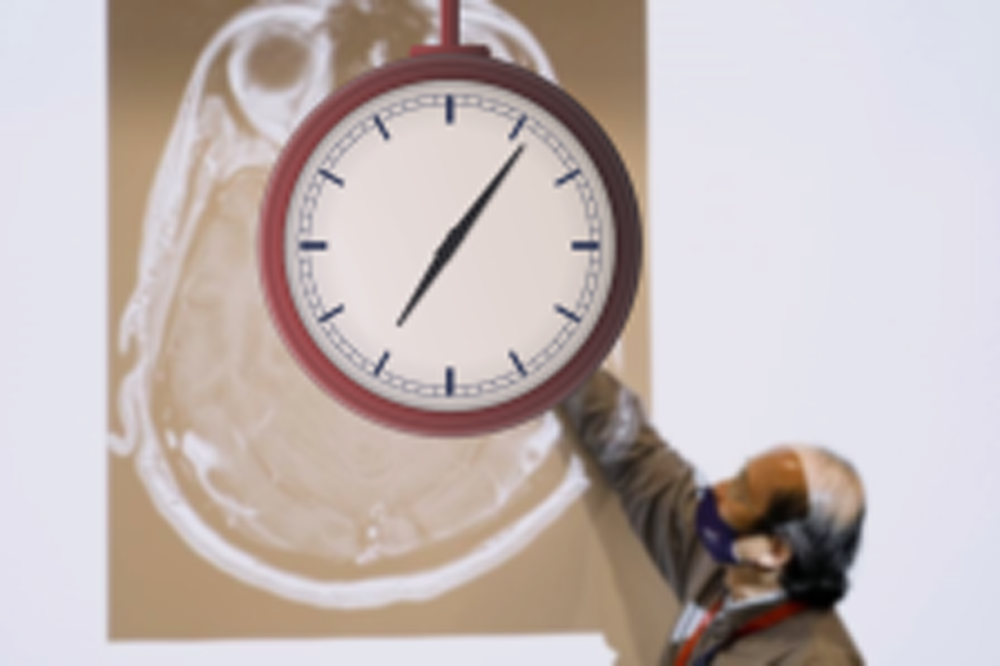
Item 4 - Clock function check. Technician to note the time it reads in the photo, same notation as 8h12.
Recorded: 7h06
